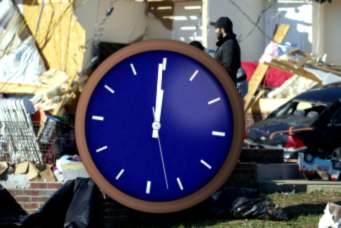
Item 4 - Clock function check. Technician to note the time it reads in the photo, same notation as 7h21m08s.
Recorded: 11h59m27s
